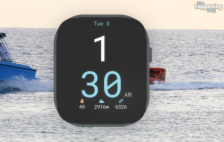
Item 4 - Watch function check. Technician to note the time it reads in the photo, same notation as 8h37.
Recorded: 1h30
